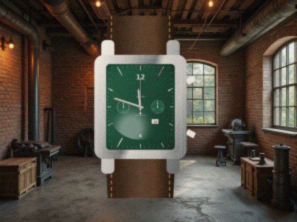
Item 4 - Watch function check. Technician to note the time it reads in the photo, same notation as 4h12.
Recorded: 11h48
